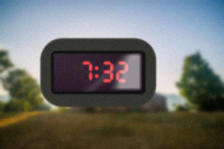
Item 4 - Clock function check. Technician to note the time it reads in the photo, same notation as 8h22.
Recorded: 7h32
